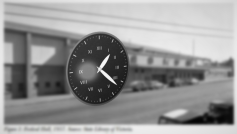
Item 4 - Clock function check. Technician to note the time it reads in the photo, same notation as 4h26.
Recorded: 1h22
